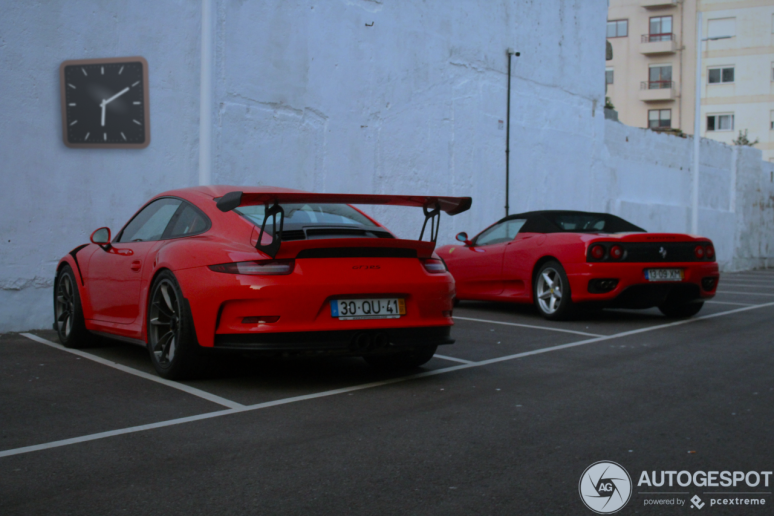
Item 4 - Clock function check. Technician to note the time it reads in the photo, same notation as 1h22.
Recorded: 6h10
